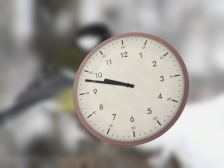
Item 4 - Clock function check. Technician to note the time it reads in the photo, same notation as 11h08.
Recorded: 9h48
